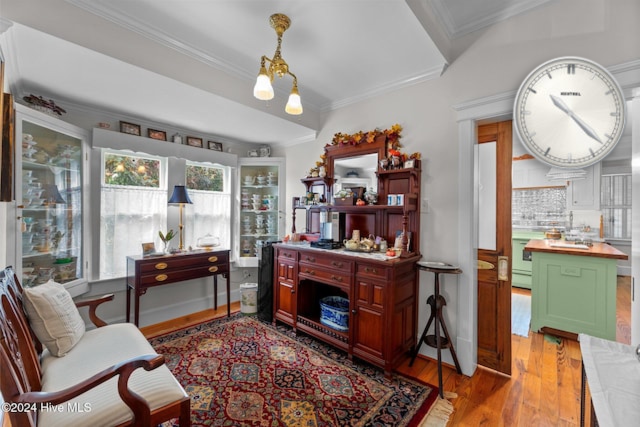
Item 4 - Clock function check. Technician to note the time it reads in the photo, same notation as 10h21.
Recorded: 10h22
